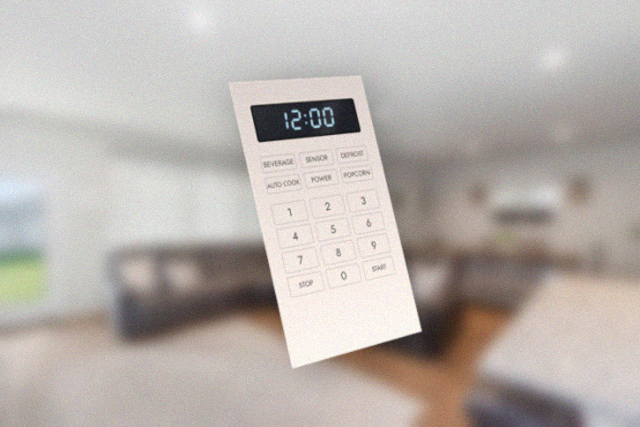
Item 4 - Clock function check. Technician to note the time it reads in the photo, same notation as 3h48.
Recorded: 12h00
